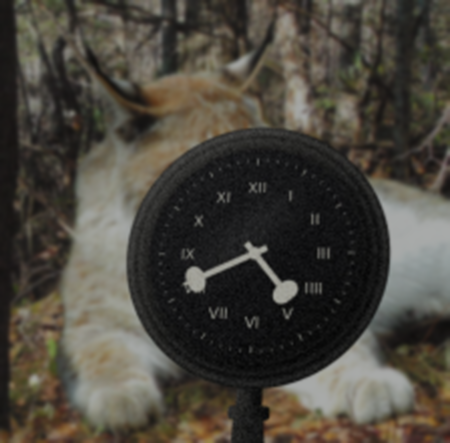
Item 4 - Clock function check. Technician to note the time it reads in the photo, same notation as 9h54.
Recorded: 4h41
